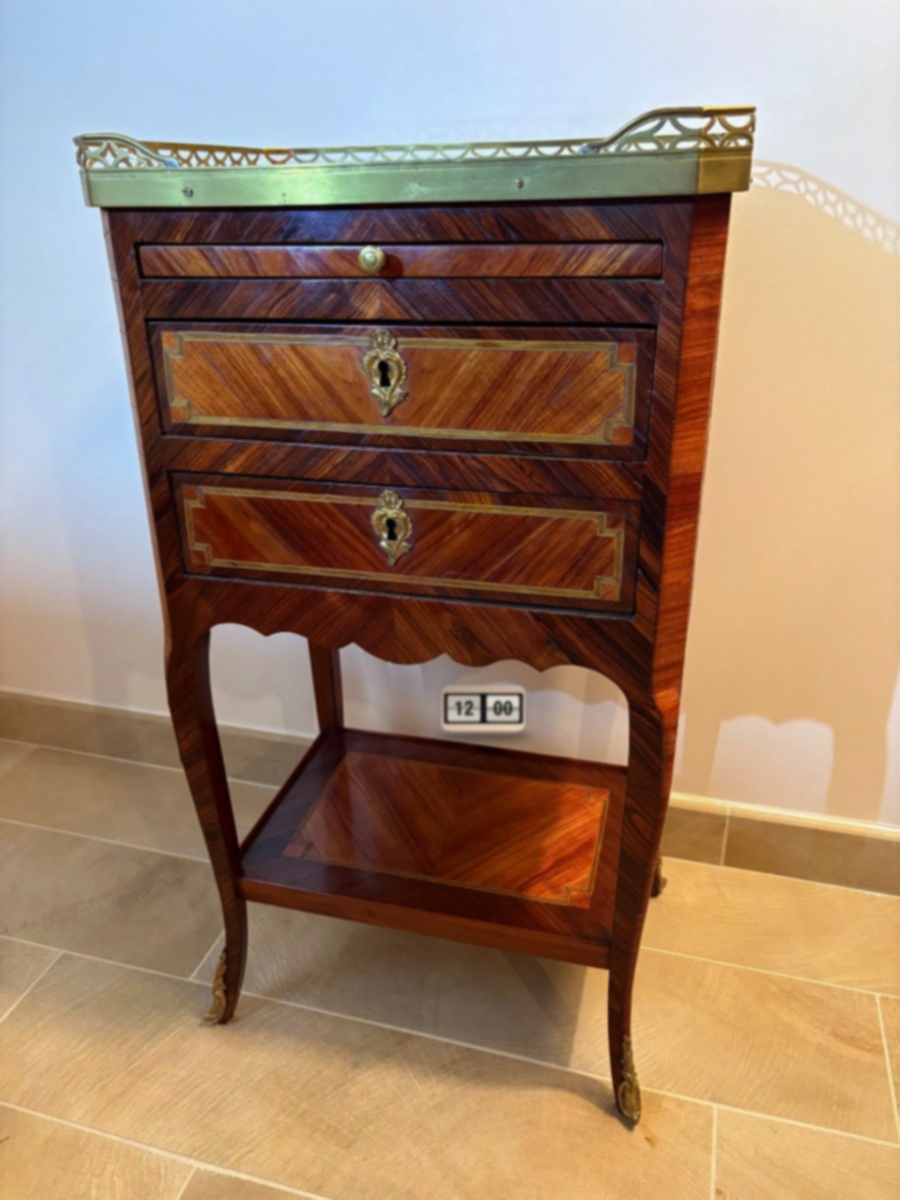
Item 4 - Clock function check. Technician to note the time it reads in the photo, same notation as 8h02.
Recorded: 12h00
